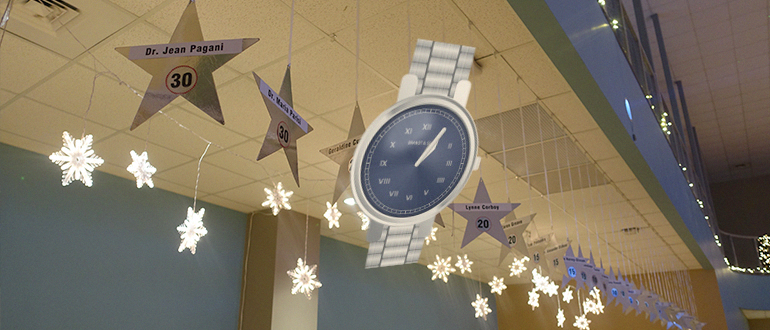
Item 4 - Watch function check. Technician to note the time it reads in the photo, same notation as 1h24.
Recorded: 1h05
